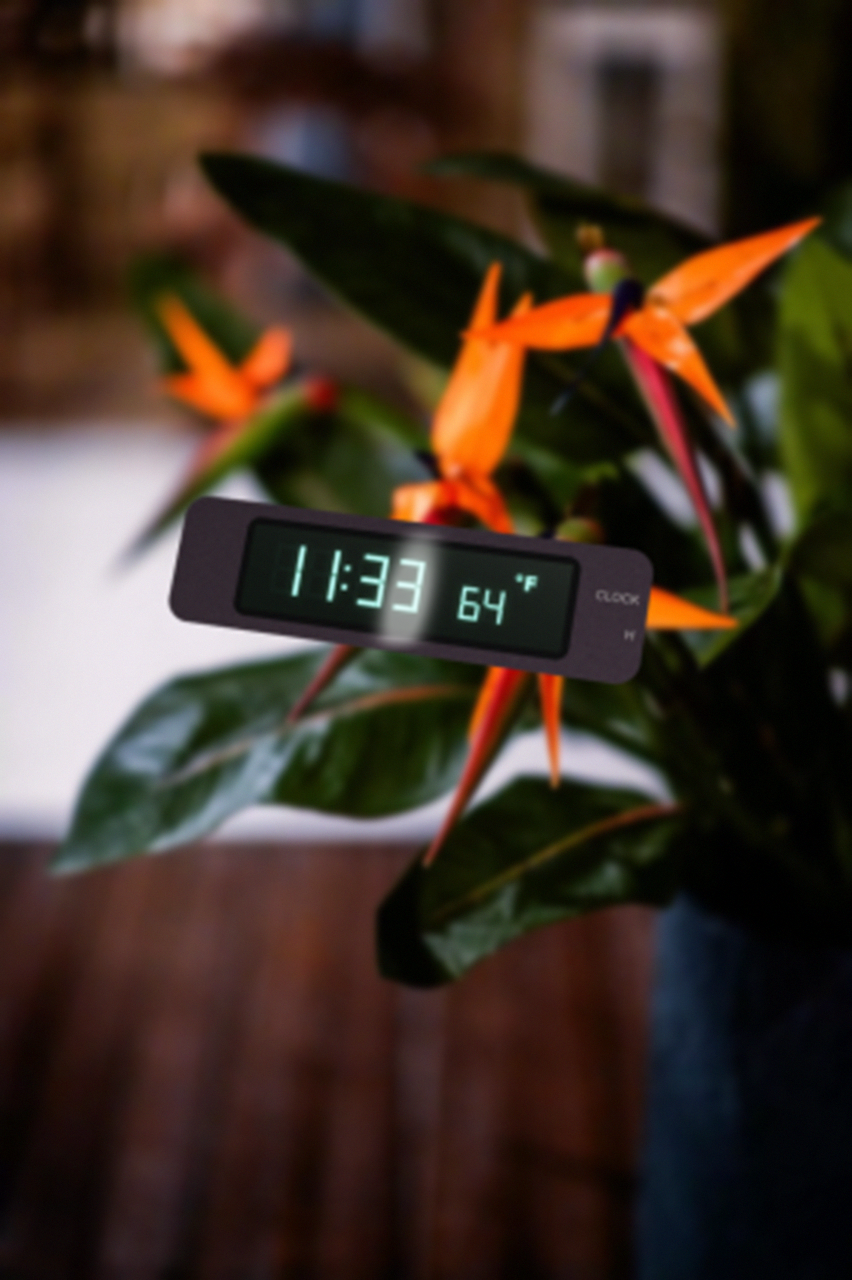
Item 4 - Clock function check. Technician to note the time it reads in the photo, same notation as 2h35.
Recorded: 11h33
